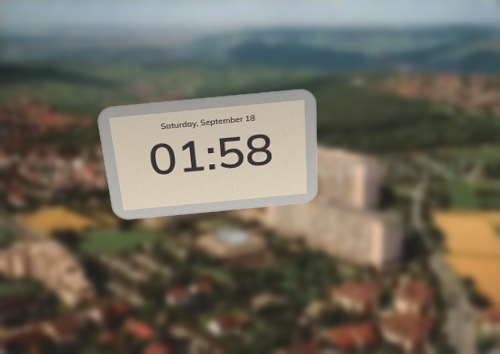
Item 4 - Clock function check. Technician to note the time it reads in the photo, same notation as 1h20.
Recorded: 1h58
